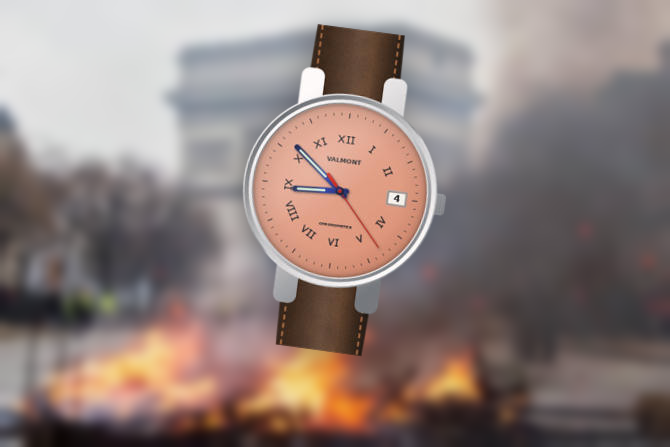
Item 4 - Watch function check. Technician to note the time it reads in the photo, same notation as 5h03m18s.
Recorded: 8h51m23s
